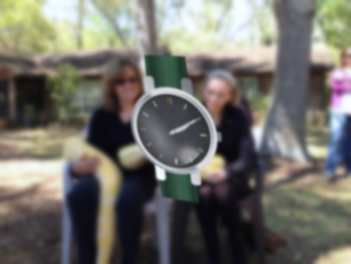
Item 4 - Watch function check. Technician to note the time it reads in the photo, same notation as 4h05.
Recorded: 2h10
